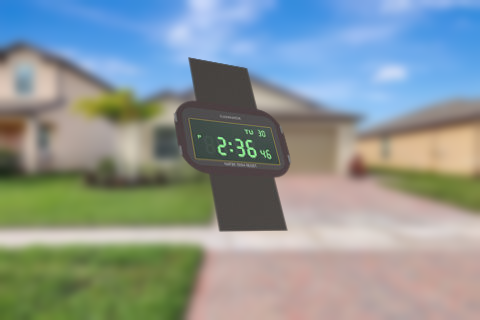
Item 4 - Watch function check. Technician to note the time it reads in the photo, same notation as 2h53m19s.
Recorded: 2h36m46s
